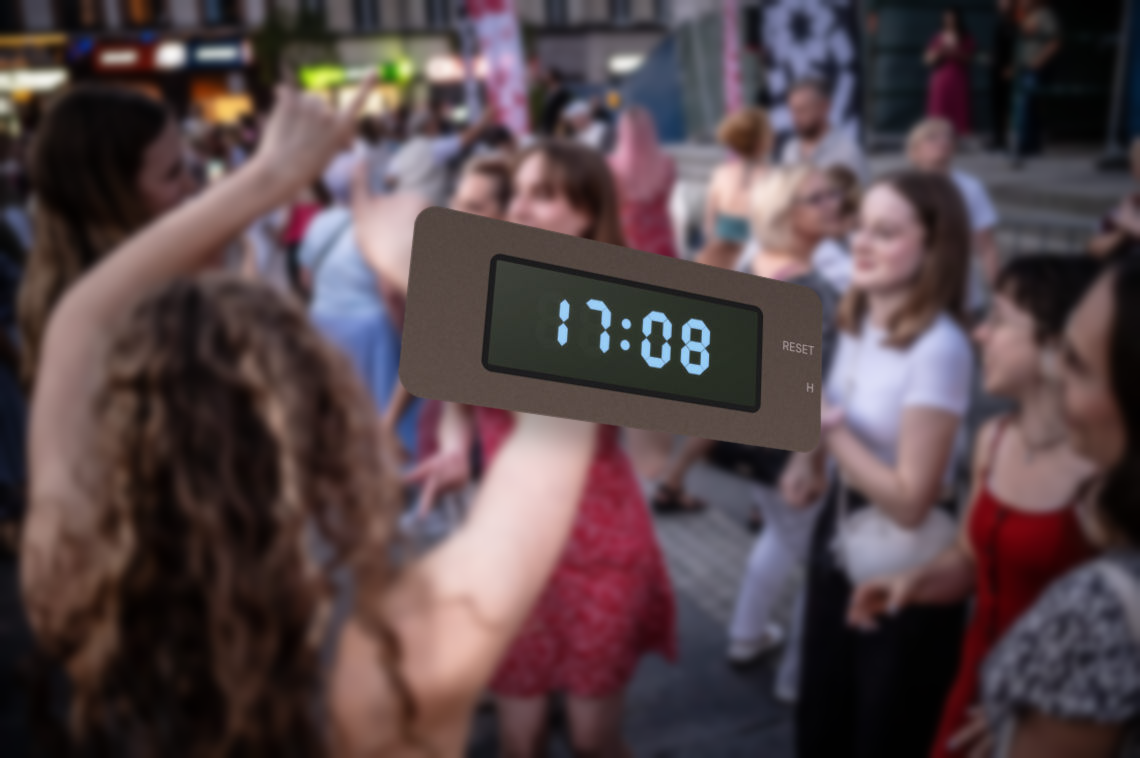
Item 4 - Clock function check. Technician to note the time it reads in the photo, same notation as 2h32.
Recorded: 17h08
